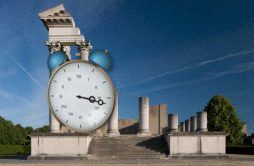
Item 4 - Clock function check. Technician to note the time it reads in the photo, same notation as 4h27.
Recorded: 3h17
